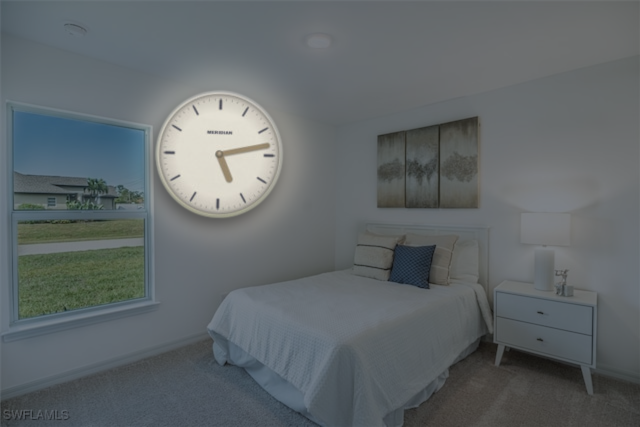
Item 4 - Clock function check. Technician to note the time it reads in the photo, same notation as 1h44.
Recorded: 5h13
